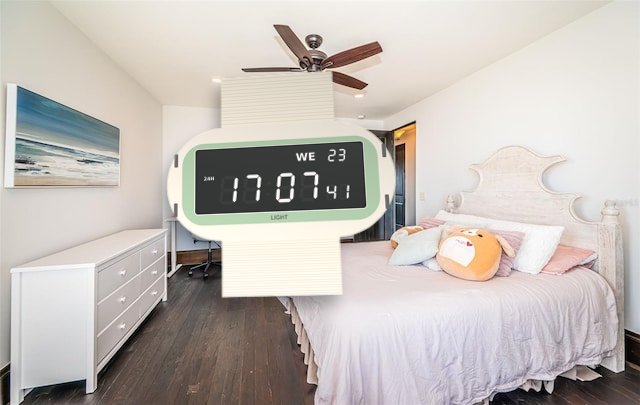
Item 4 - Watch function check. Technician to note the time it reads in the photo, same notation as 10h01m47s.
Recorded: 17h07m41s
